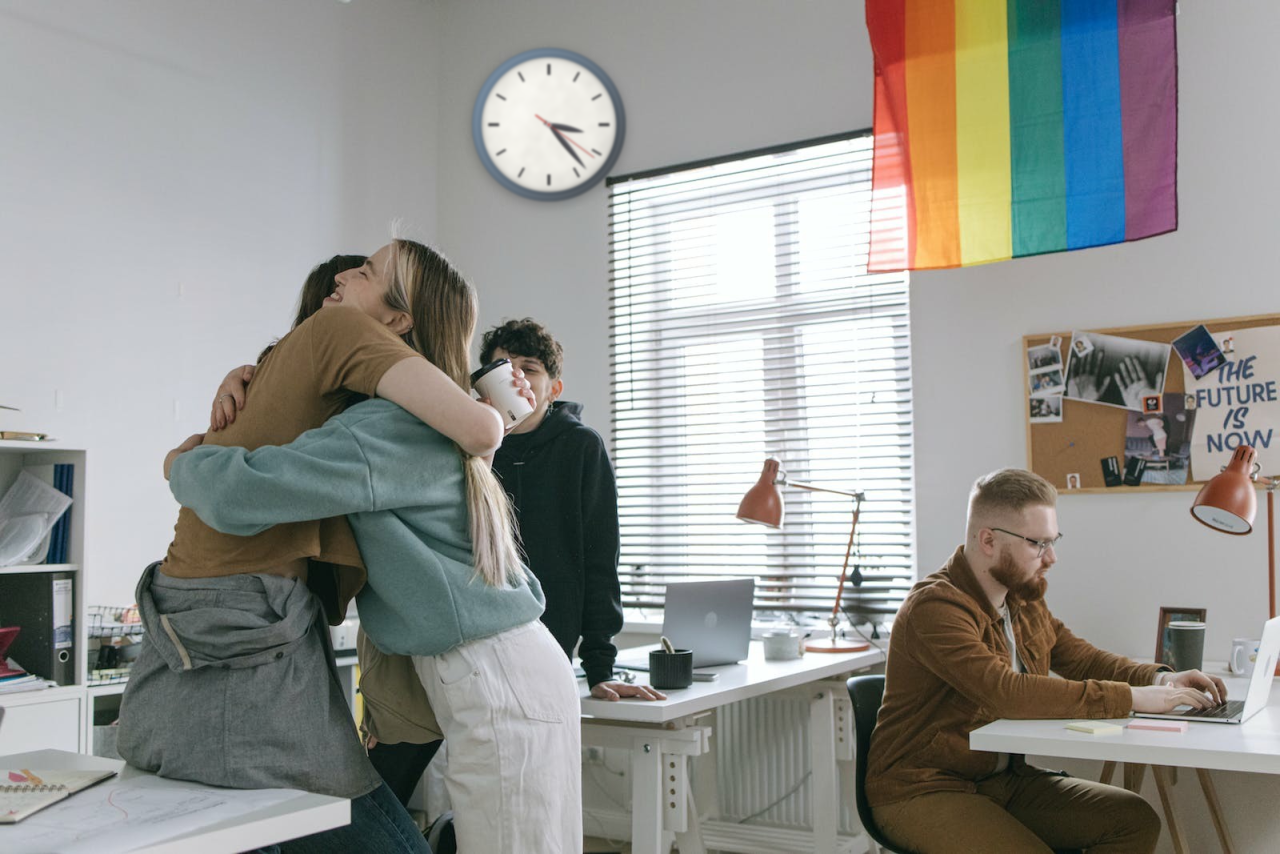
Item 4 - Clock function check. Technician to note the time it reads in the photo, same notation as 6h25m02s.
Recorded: 3h23m21s
